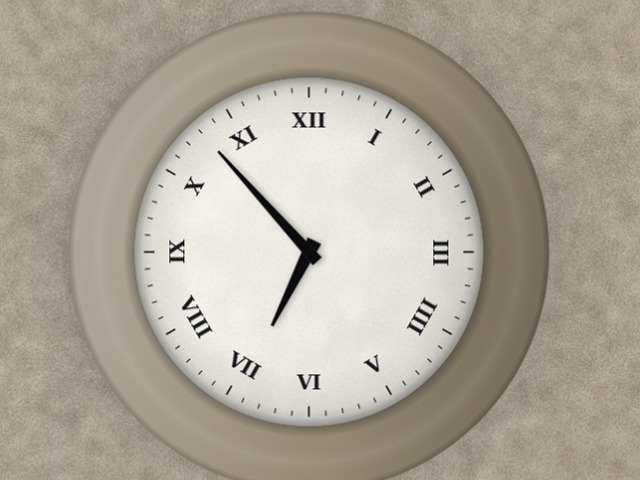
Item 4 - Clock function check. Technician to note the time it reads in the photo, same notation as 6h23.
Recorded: 6h53
